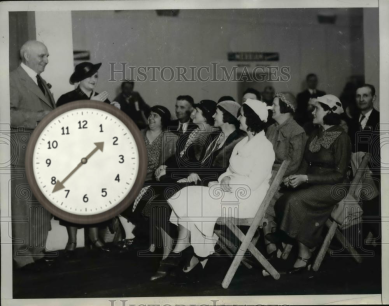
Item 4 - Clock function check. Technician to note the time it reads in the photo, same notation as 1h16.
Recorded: 1h38
